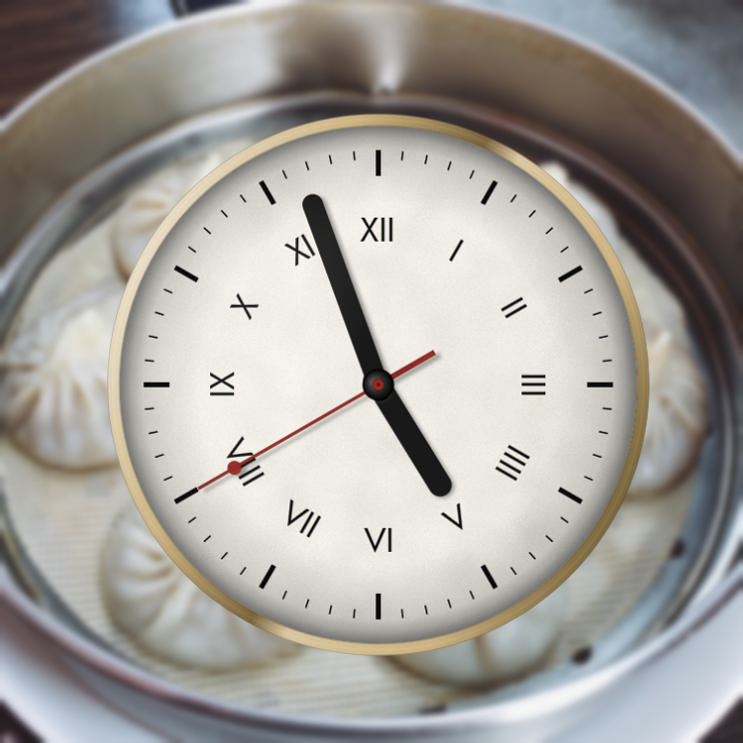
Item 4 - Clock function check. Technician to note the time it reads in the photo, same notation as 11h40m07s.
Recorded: 4h56m40s
